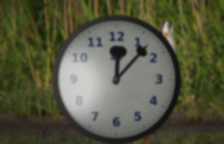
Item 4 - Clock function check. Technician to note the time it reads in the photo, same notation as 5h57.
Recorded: 12h07
